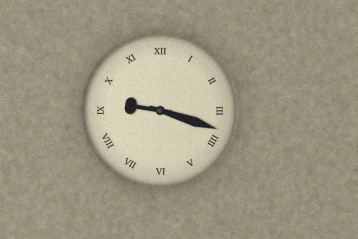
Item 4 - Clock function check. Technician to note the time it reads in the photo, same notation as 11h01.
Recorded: 9h18
